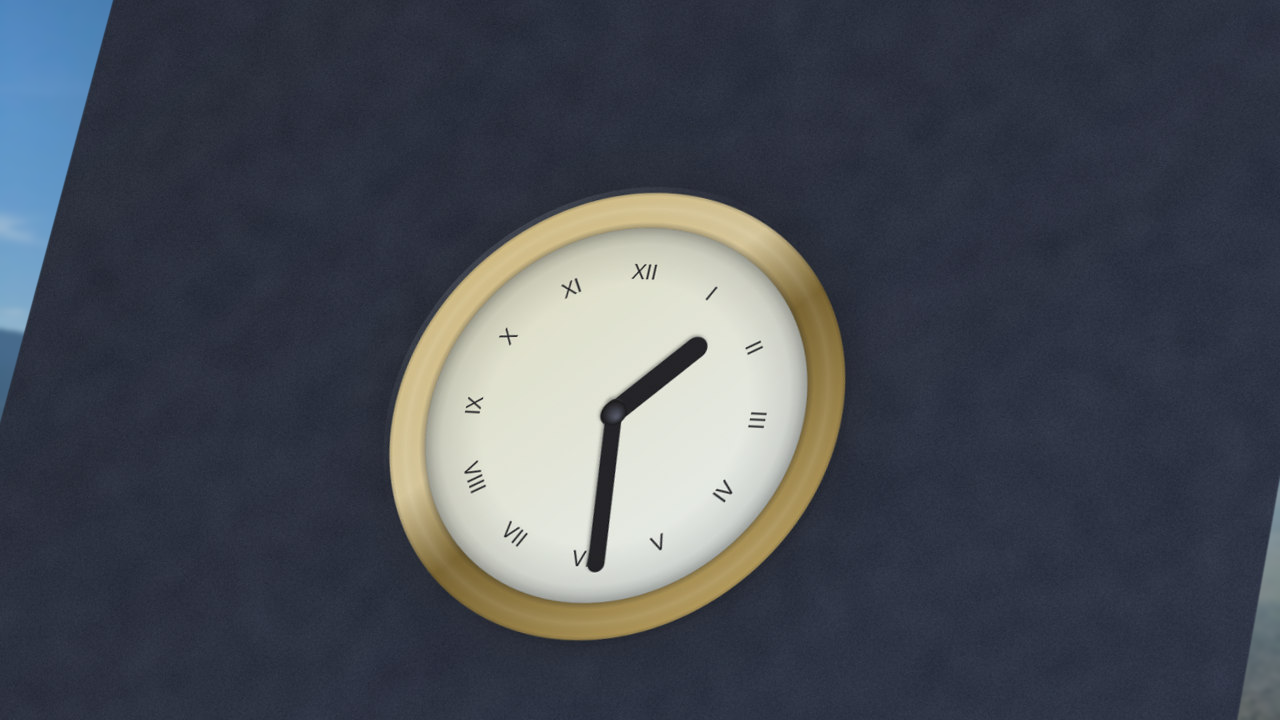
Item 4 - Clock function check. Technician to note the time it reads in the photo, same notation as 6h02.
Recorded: 1h29
